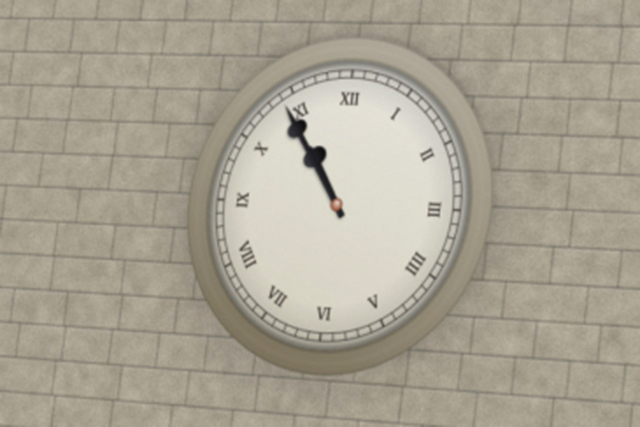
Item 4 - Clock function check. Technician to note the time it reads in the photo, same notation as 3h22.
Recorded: 10h54
